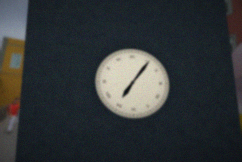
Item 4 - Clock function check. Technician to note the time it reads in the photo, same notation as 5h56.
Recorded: 7h06
